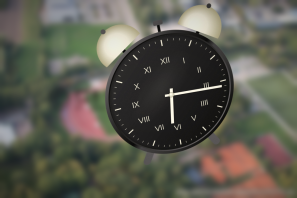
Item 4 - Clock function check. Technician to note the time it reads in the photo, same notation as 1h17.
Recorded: 6h16
